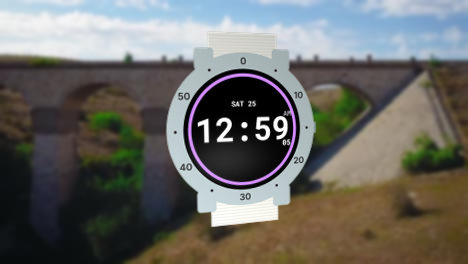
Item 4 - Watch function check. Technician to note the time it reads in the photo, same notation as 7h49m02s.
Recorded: 12h59m05s
